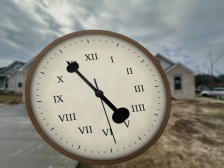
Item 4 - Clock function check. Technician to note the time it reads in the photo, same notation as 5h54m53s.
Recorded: 4h54m29s
